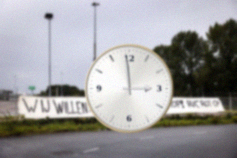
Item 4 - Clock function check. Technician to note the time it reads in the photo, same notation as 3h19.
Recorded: 2h59
